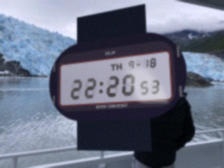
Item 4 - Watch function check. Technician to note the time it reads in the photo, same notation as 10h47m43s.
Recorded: 22h20m53s
